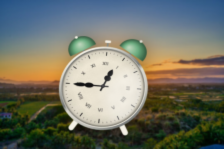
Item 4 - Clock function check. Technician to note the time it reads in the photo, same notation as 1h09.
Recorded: 12h45
